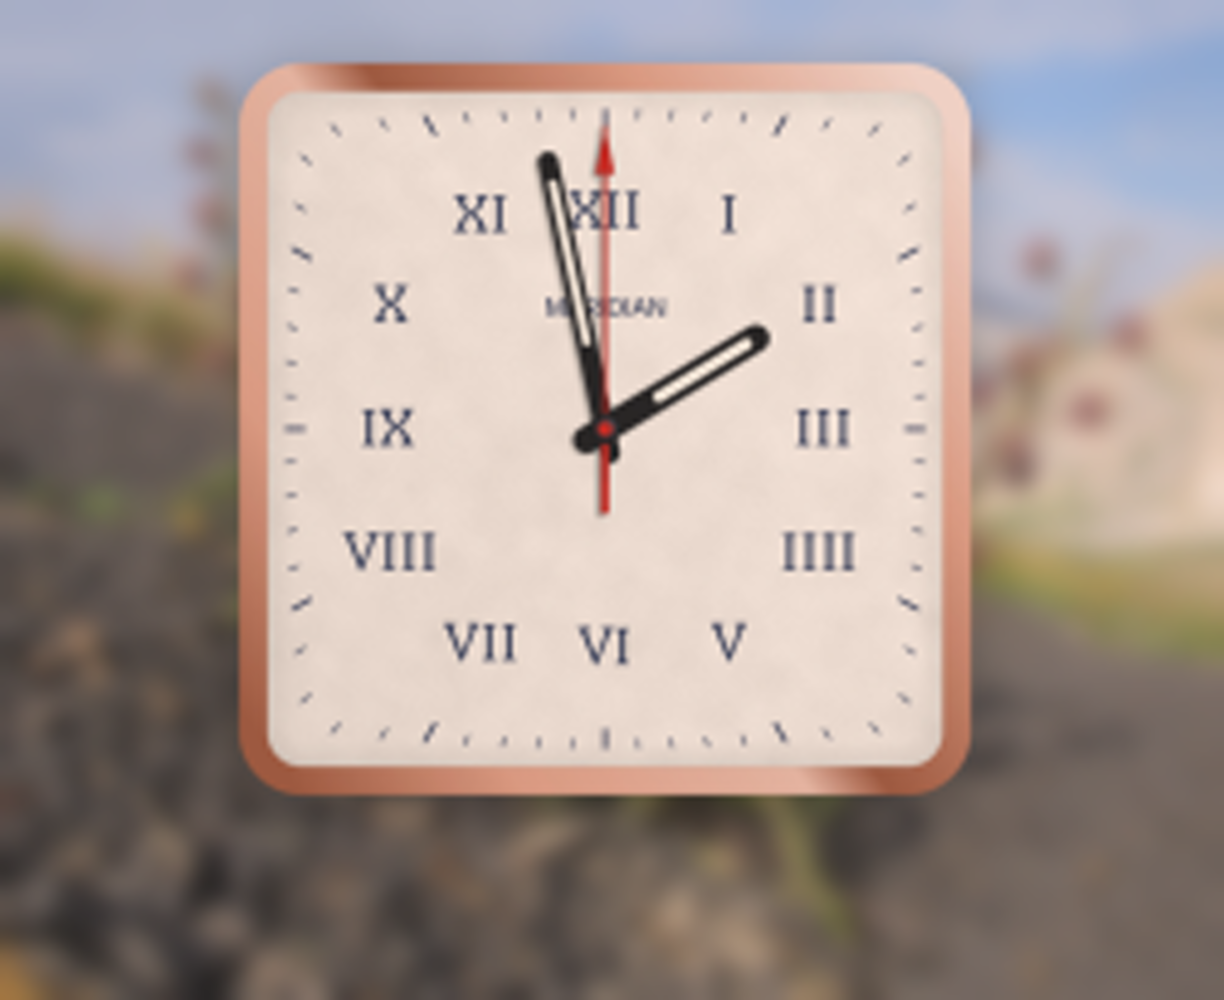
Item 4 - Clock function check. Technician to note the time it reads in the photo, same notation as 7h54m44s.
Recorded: 1h58m00s
